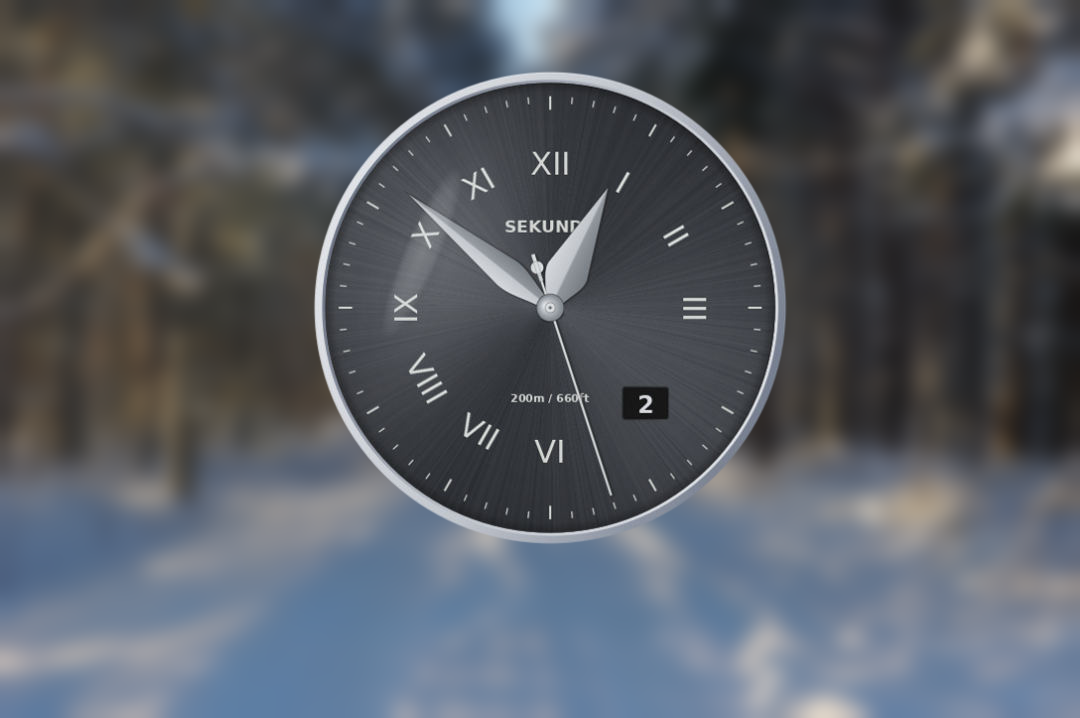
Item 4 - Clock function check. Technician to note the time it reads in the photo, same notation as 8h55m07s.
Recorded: 12h51m27s
